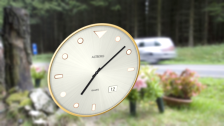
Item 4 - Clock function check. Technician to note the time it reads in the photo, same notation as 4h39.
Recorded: 7h08
